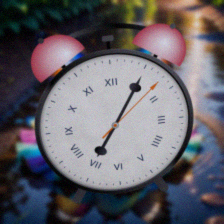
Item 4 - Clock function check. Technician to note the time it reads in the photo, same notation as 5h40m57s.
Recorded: 7h05m08s
